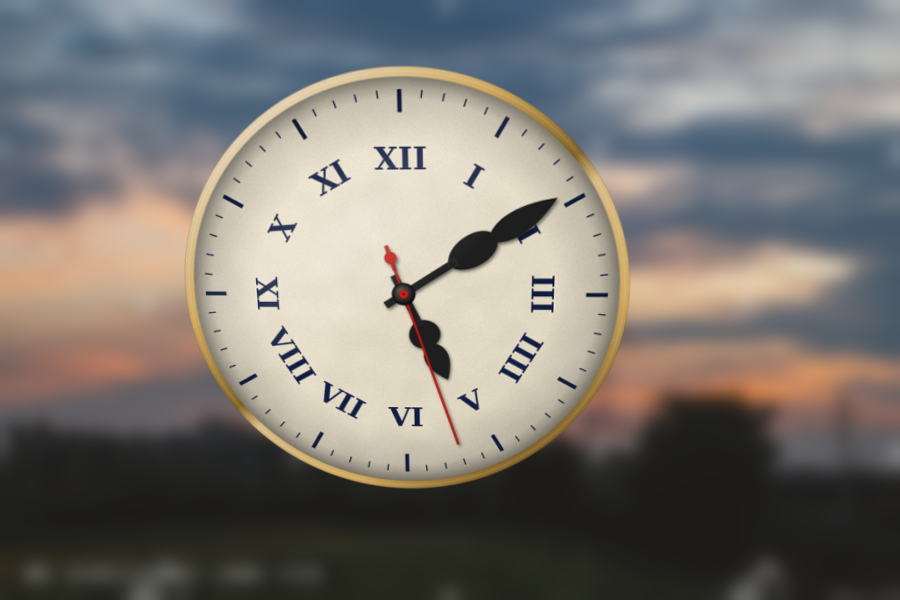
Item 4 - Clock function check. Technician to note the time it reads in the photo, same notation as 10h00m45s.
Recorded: 5h09m27s
